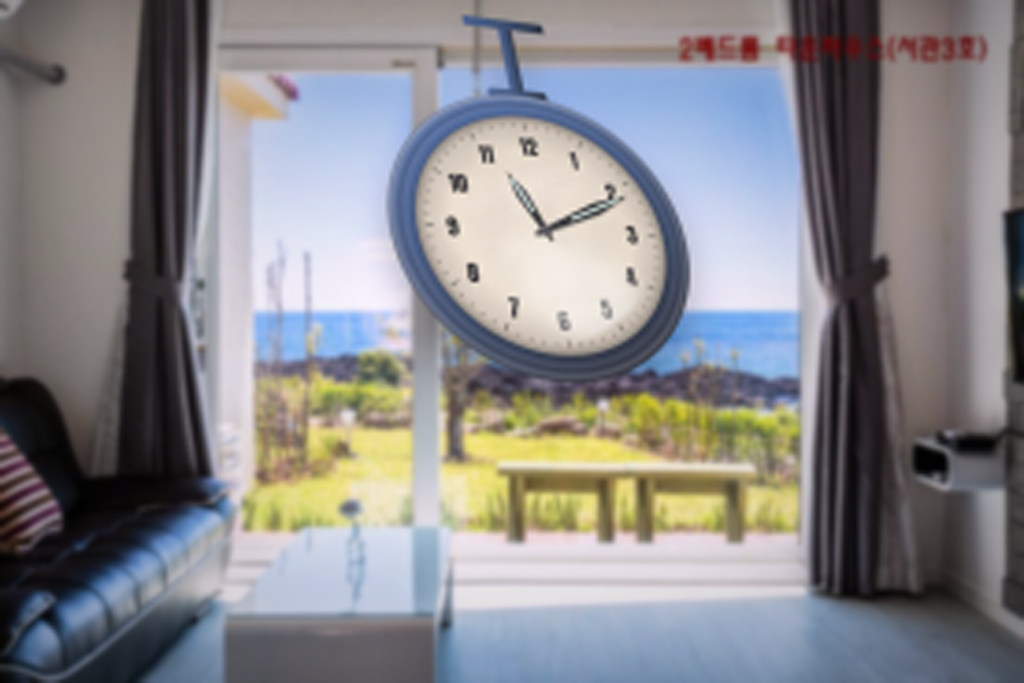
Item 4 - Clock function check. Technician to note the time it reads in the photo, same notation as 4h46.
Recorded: 11h11
